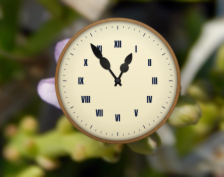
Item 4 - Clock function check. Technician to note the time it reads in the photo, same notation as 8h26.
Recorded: 12h54
